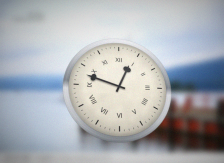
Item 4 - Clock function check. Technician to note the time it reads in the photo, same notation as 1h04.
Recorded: 12h48
